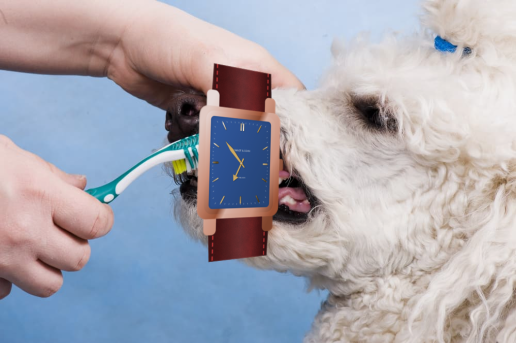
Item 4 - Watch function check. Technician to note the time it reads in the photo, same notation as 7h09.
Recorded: 6h53
